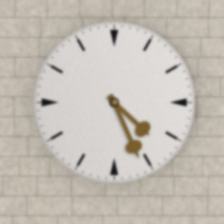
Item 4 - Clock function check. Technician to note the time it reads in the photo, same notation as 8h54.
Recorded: 4h26
